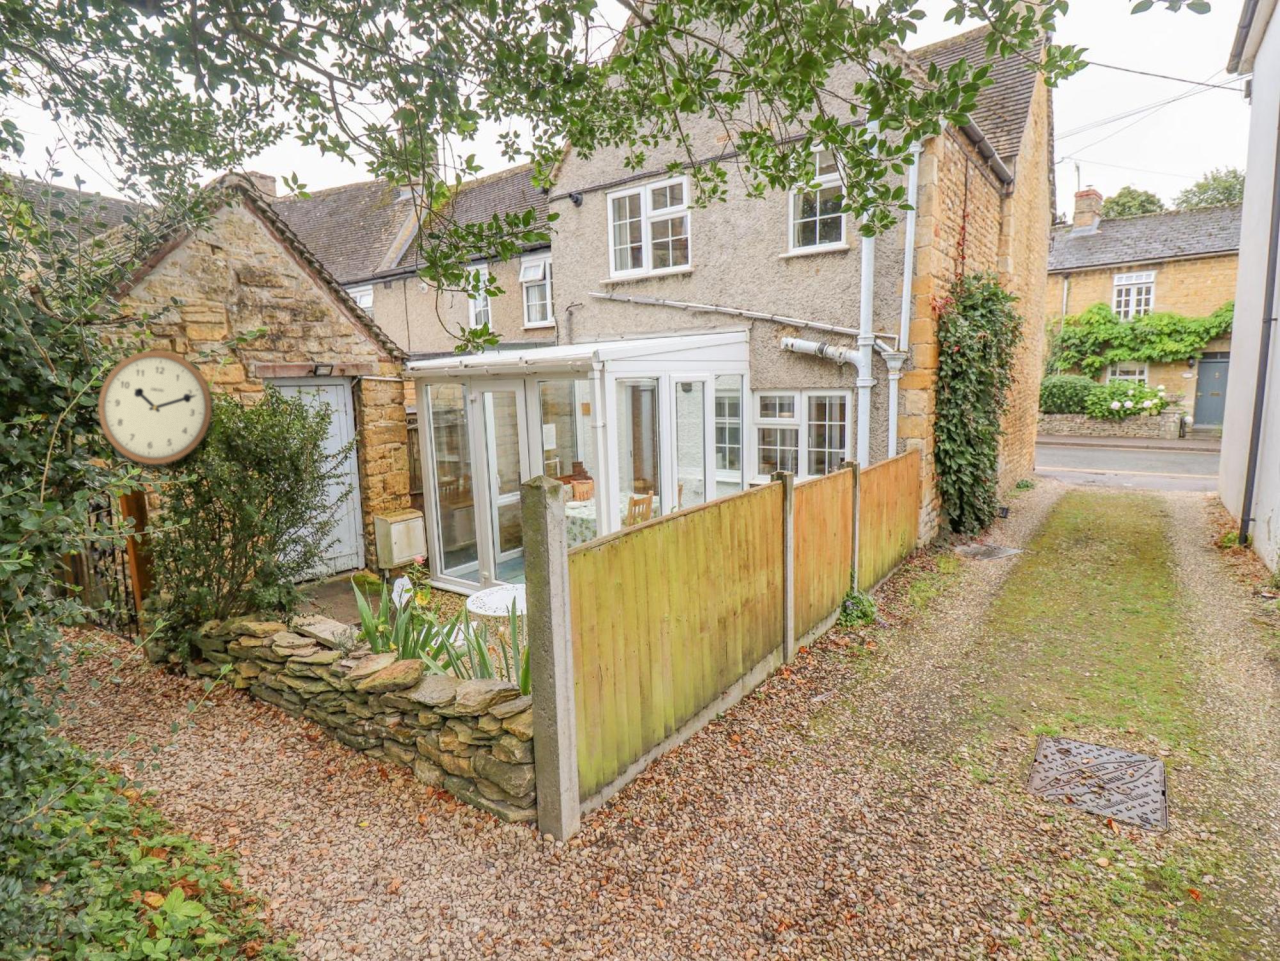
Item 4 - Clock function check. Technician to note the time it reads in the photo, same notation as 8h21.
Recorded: 10h11
